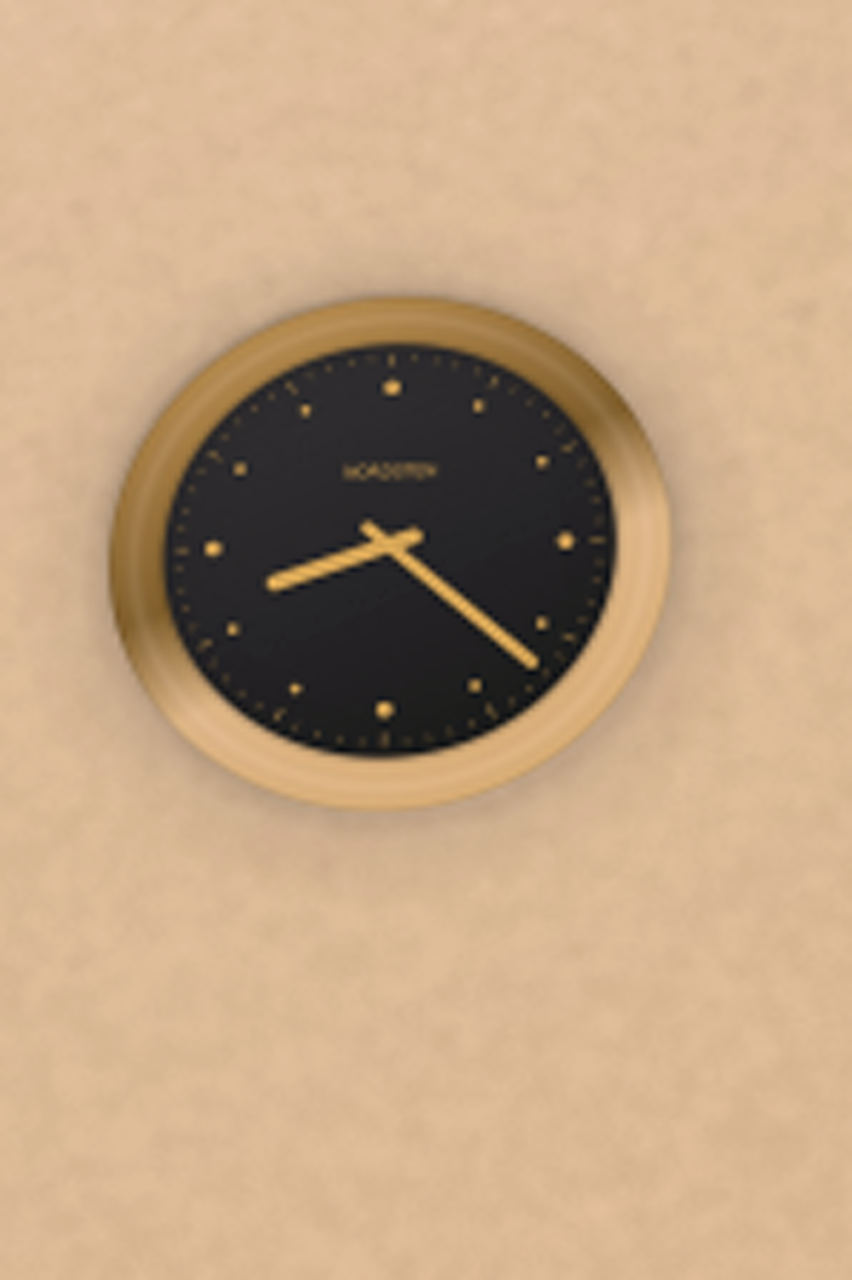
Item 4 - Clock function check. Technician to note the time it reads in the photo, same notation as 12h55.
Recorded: 8h22
